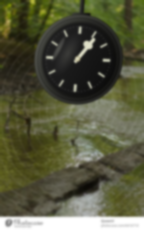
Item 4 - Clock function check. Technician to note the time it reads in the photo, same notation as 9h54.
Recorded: 1h06
